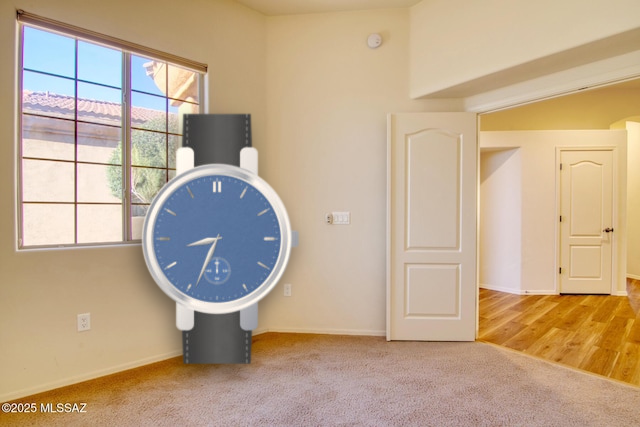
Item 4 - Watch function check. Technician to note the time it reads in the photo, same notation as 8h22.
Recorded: 8h34
